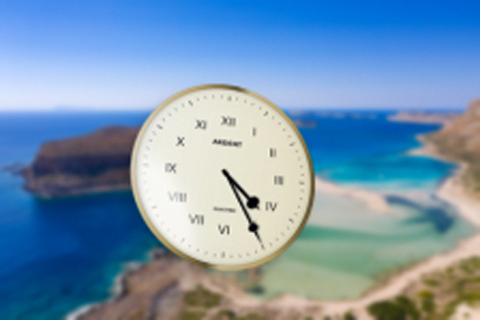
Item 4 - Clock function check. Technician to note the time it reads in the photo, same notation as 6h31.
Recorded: 4h25
